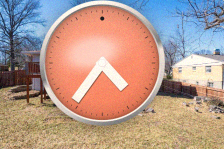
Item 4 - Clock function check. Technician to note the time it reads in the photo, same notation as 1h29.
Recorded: 4h36
